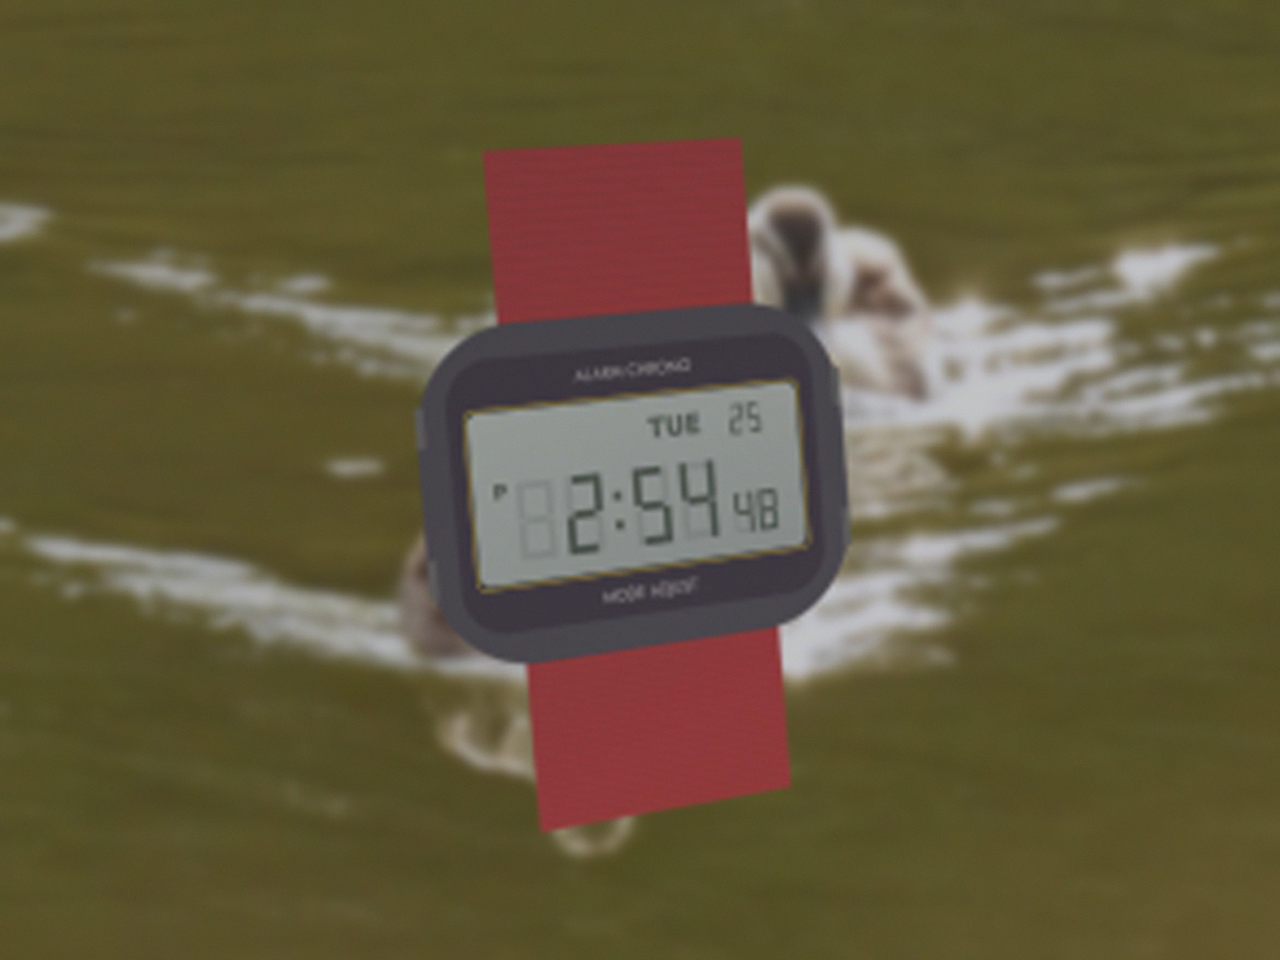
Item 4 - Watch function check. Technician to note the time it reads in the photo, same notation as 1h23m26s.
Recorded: 2h54m48s
